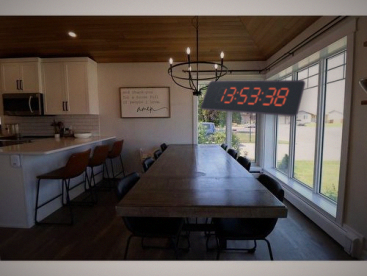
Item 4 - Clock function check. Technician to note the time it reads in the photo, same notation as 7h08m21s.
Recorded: 13h53m38s
